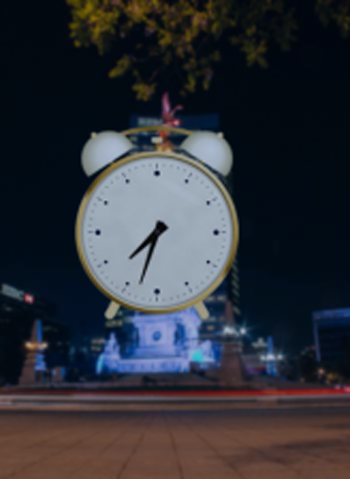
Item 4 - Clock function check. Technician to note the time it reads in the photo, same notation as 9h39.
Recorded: 7h33
